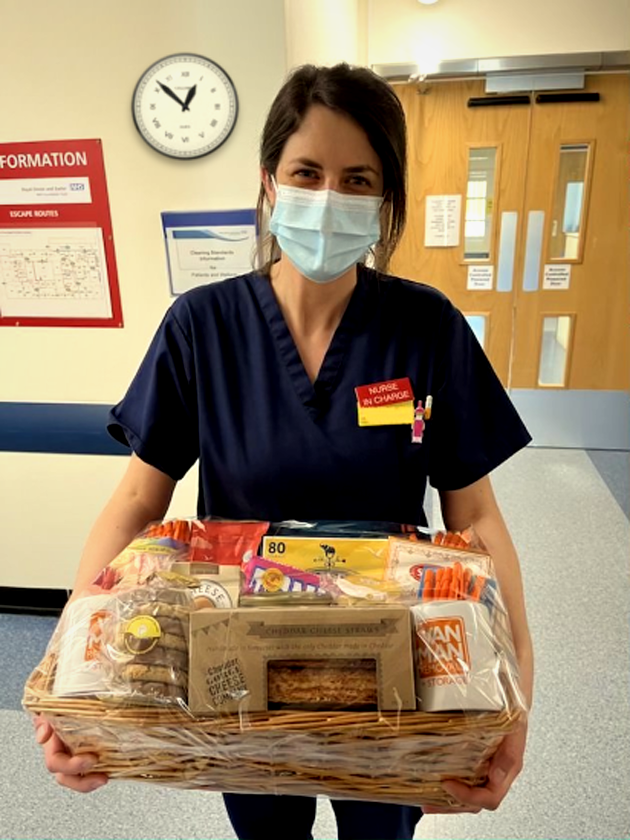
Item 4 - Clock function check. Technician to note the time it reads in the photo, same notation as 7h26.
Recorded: 12h52
